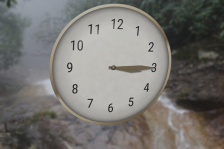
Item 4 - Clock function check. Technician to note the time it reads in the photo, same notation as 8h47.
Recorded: 3h15
